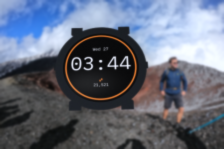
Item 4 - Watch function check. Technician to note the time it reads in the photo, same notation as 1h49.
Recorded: 3h44
